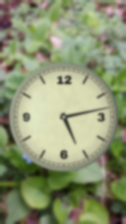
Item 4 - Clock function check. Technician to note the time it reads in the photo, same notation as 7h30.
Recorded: 5h13
